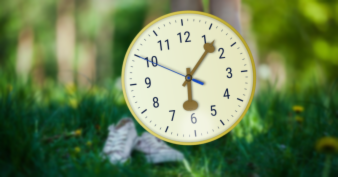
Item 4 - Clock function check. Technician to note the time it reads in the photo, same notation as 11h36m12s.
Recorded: 6h06m50s
